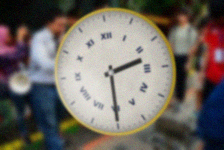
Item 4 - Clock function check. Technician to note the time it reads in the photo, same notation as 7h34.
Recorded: 2h30
